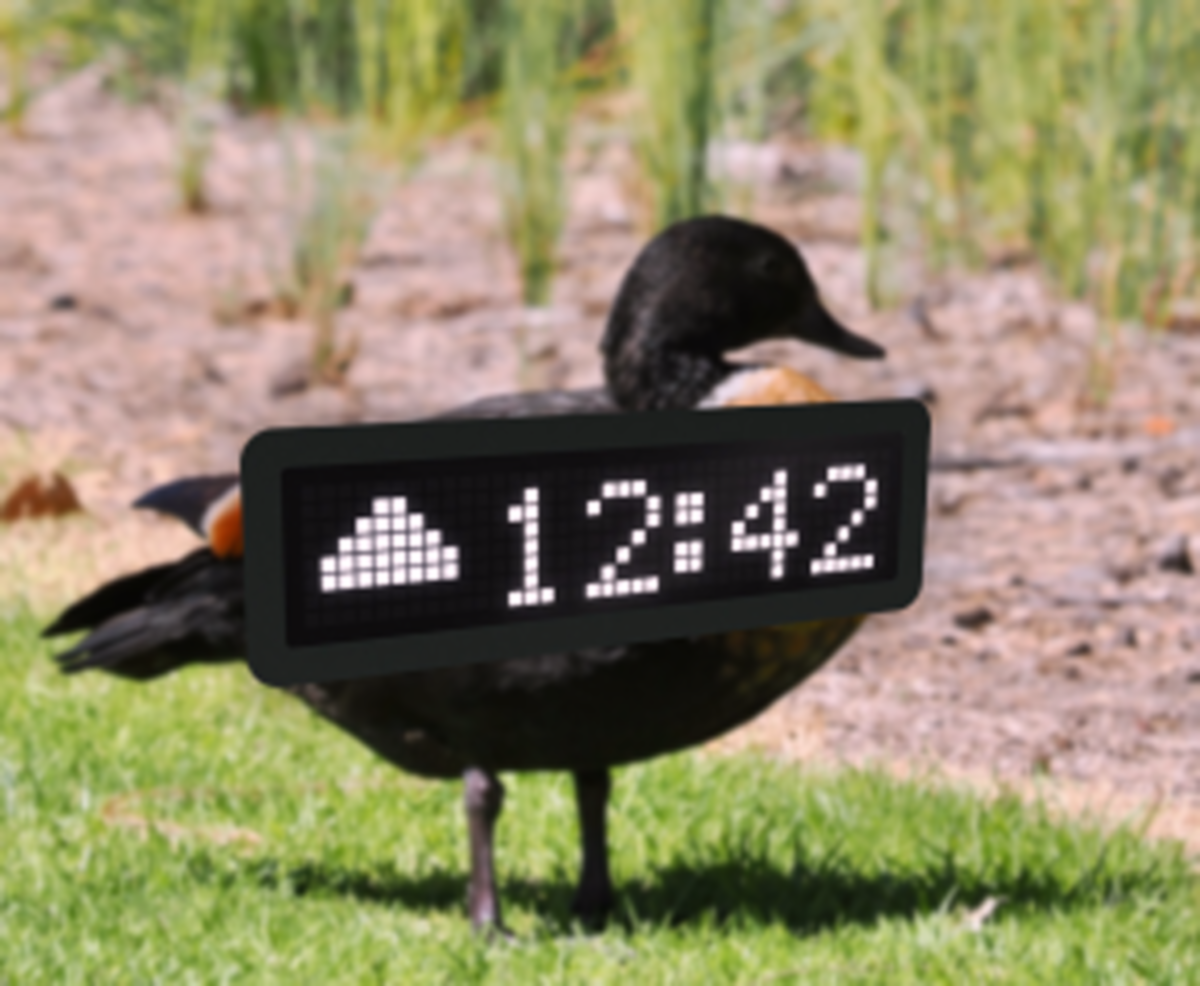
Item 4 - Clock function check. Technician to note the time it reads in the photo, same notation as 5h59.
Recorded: 12h42
